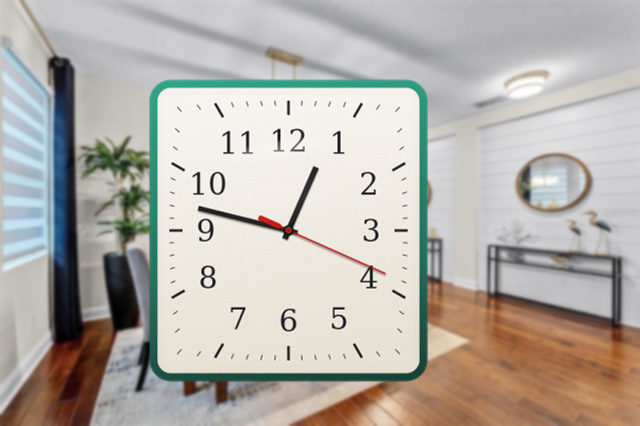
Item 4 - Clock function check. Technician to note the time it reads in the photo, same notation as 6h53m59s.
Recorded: 12h47m19s
